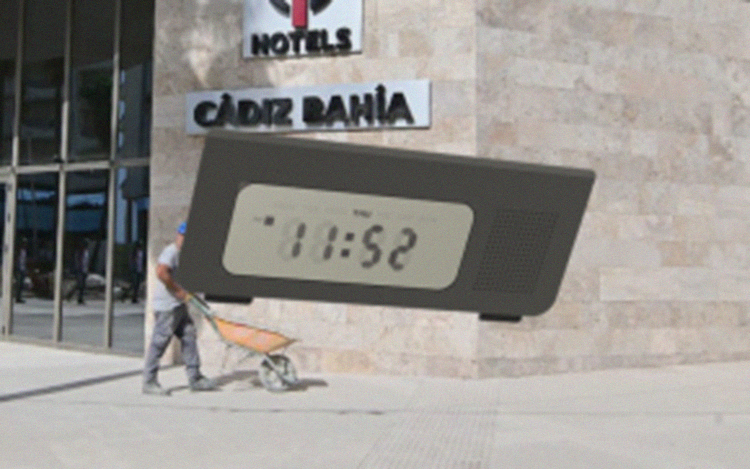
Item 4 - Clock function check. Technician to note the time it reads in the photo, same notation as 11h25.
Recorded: 11h52
